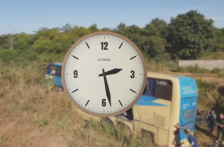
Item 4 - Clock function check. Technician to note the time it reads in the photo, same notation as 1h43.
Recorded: 2h28
